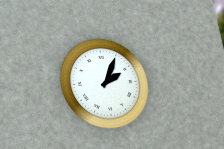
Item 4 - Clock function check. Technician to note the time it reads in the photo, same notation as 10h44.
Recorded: 2h05
